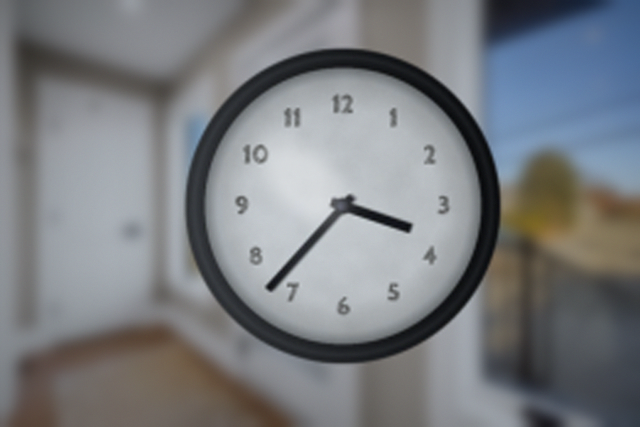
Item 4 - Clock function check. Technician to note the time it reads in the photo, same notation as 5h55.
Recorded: 3h37
